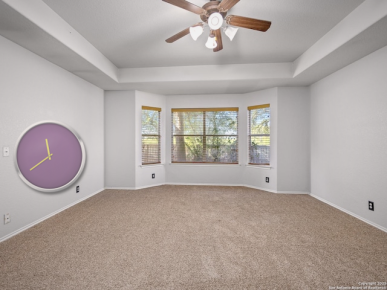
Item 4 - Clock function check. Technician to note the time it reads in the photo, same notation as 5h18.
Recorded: 11h39
